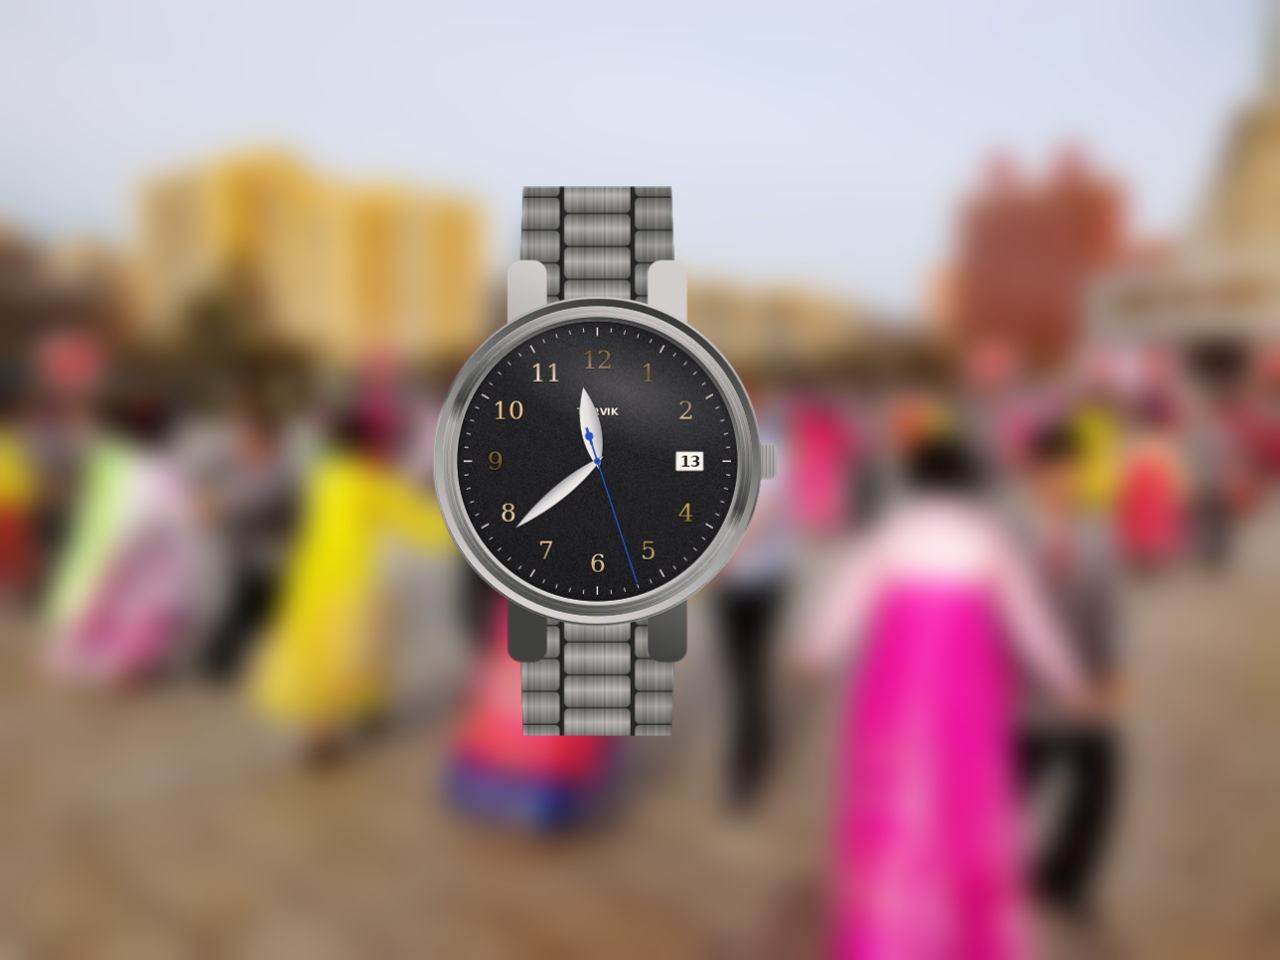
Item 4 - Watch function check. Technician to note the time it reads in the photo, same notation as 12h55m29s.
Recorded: 11h38m27s
